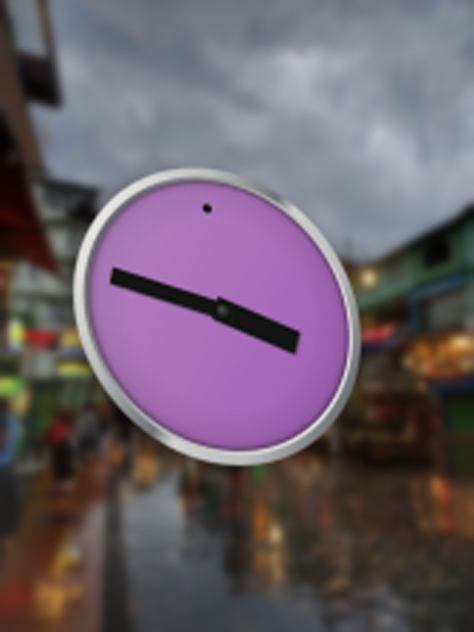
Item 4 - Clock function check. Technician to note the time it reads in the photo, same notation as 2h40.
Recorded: 3h48
